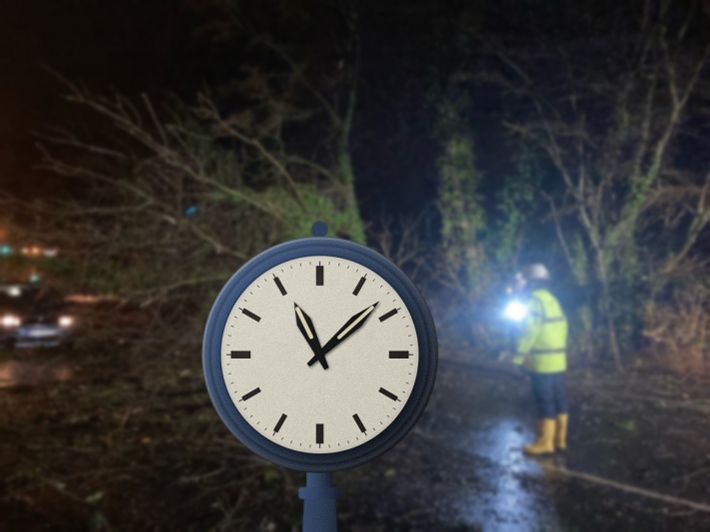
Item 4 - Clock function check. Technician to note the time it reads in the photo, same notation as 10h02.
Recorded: 11h08
